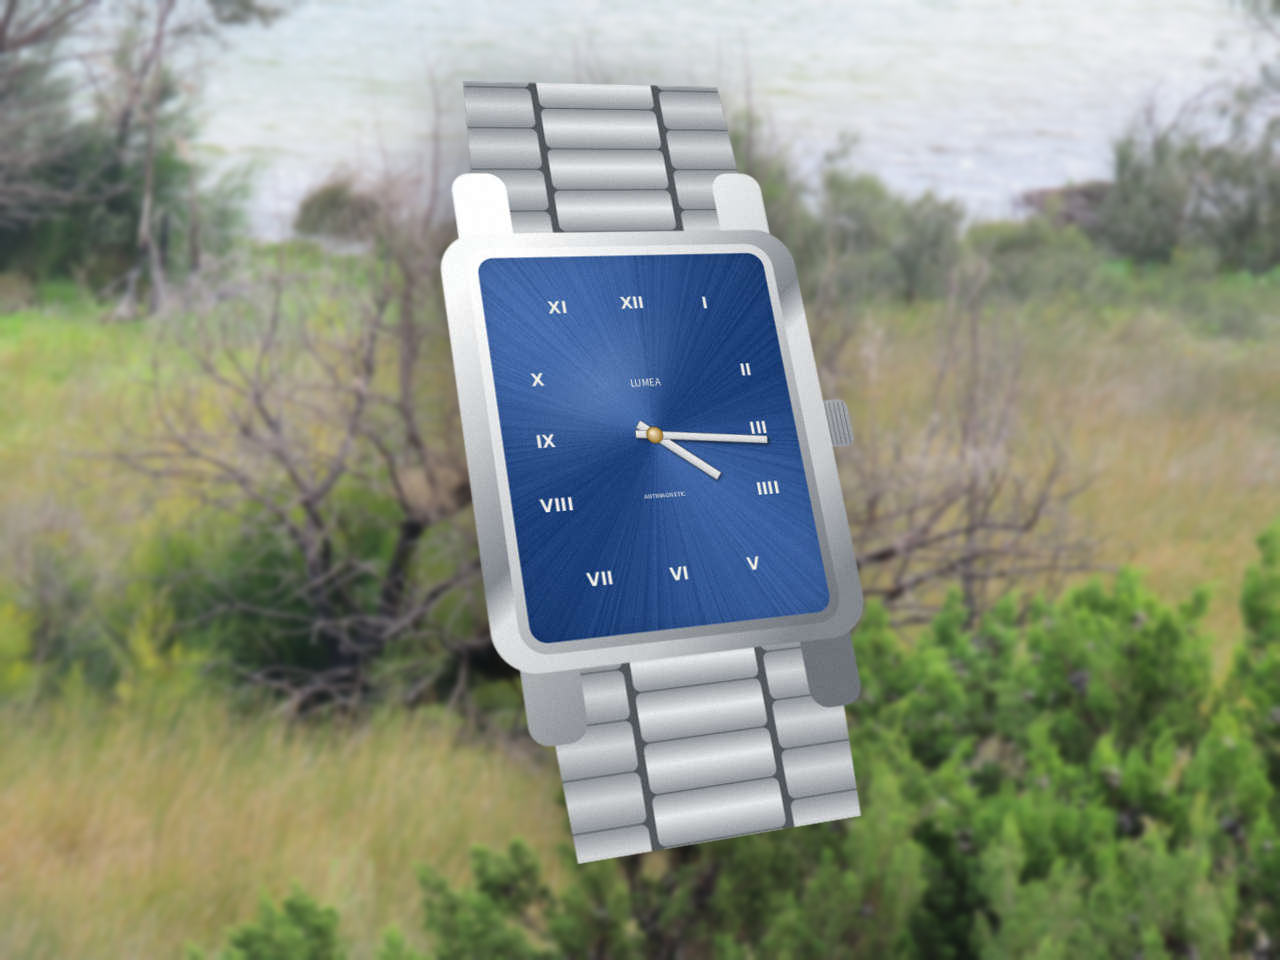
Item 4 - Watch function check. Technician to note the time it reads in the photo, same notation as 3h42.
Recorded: 4h16
